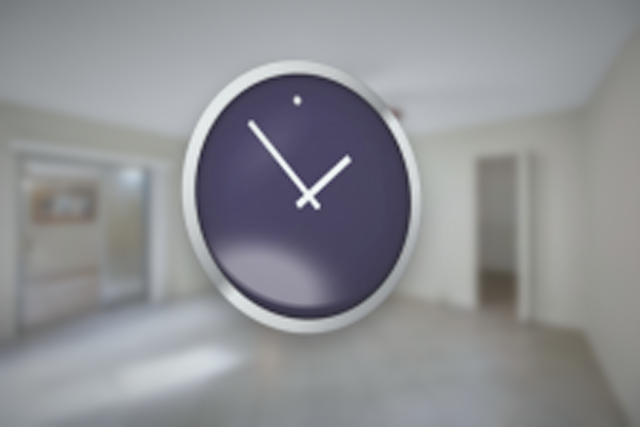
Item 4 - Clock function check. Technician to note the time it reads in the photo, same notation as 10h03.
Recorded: 1h54
